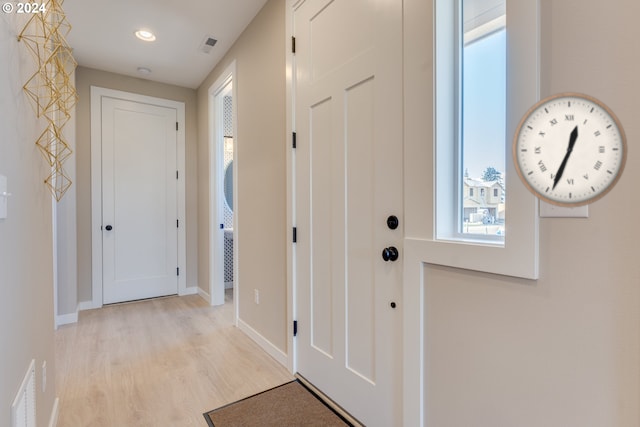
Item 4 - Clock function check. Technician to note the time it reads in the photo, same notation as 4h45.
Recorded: 12h34
